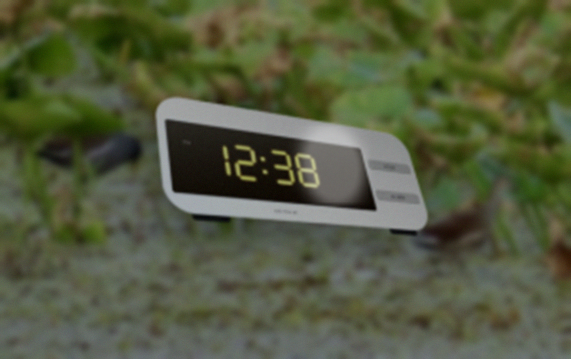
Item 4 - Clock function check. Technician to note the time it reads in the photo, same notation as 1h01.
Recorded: 12h38
